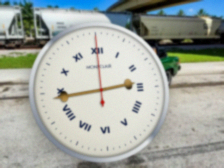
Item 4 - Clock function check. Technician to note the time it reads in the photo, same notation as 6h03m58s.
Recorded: 2h44m00s
